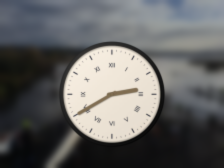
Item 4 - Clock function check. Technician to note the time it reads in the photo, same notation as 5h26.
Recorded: 2h40
